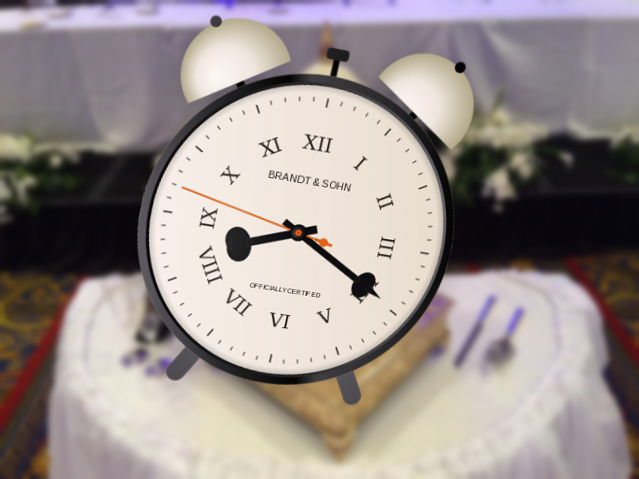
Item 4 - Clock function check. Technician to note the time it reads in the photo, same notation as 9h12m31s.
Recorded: 8h19m47s
